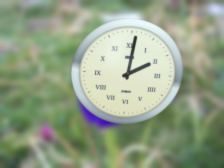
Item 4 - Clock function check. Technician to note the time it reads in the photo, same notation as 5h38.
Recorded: 2h01
